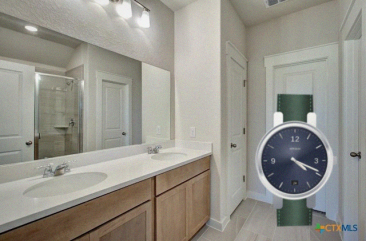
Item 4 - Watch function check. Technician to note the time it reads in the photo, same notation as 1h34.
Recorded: 4h19
